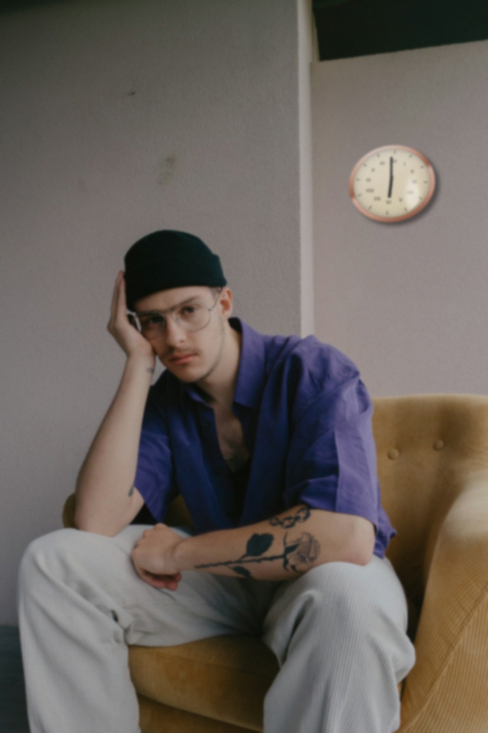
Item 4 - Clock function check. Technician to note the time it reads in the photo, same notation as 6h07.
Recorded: 5h59
